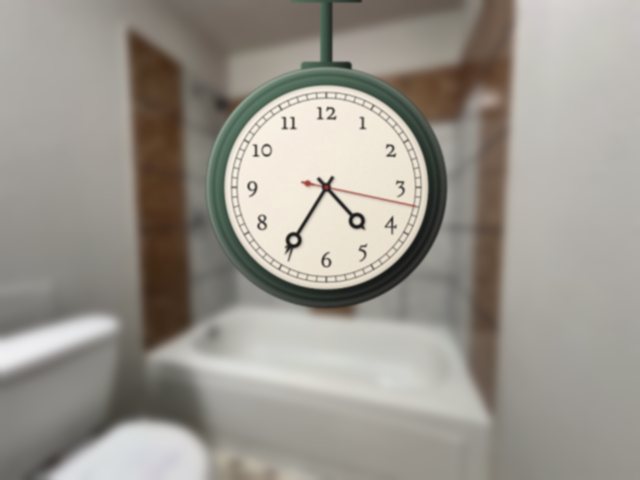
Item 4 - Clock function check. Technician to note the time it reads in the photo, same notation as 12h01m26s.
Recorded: 4h35m17s
